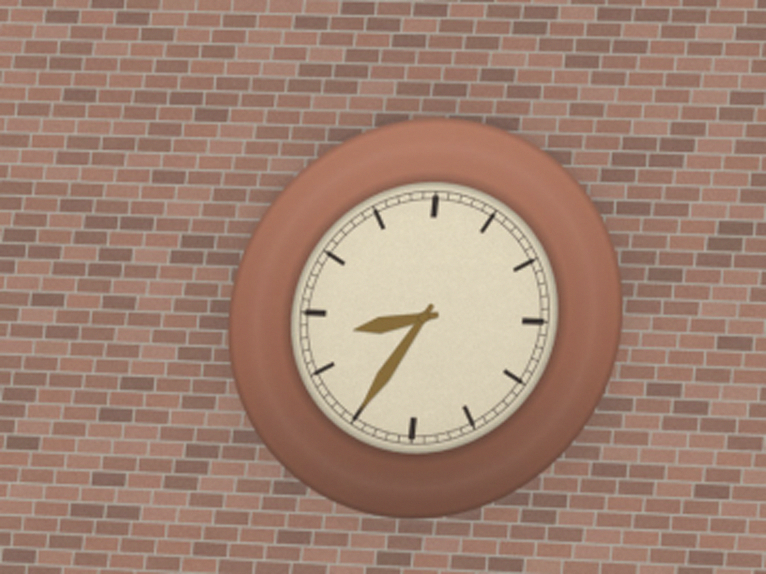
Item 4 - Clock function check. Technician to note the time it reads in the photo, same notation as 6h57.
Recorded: 8h35
